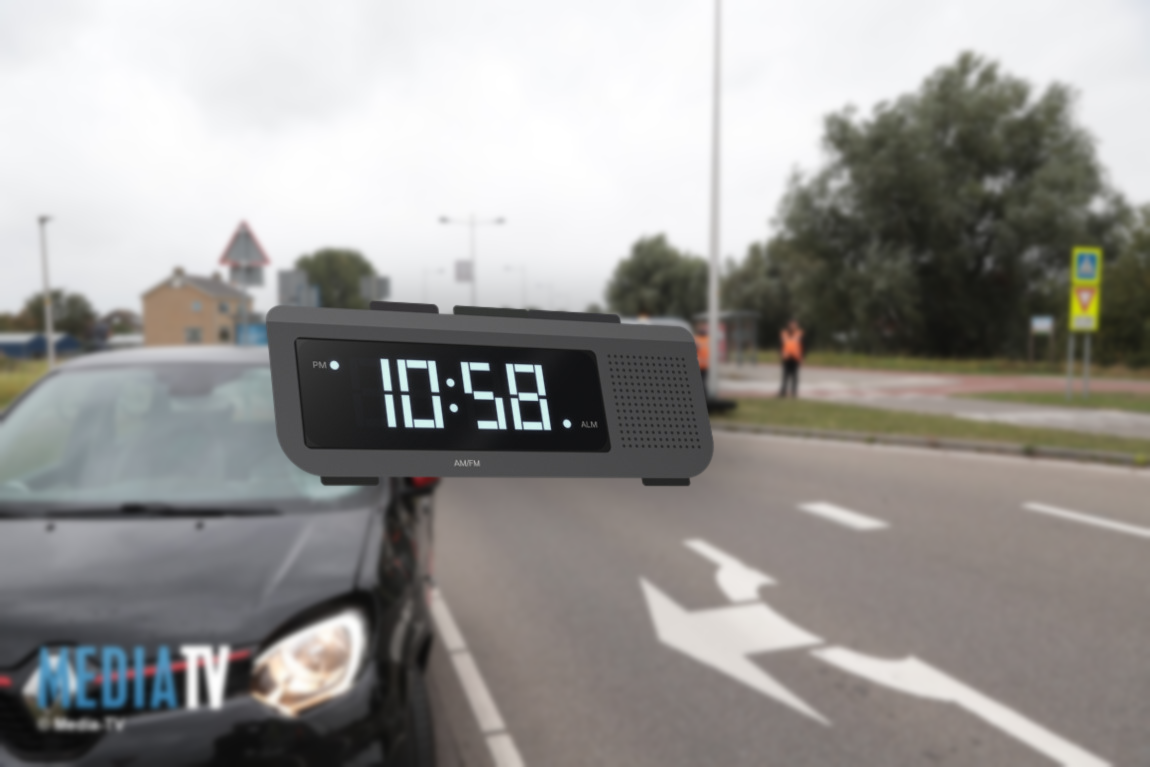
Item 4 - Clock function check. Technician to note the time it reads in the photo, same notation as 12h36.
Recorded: 10h58
